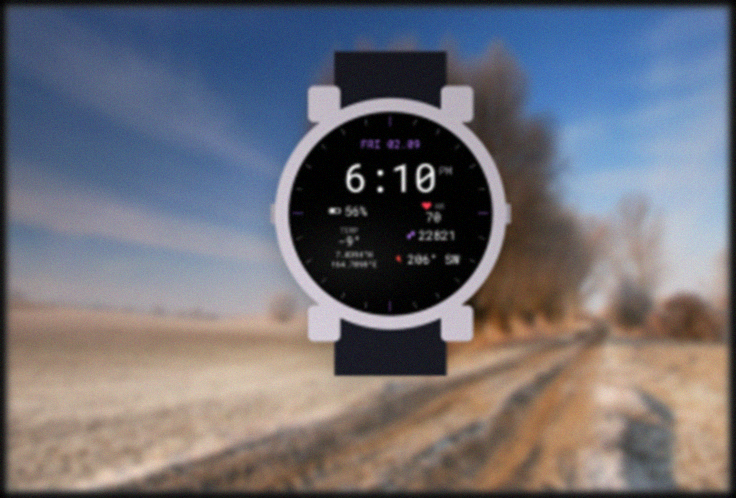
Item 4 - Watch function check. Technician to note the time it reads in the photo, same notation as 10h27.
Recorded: 6h10
